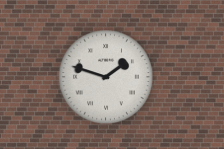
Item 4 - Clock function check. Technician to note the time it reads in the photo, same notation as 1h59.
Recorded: 1h48
